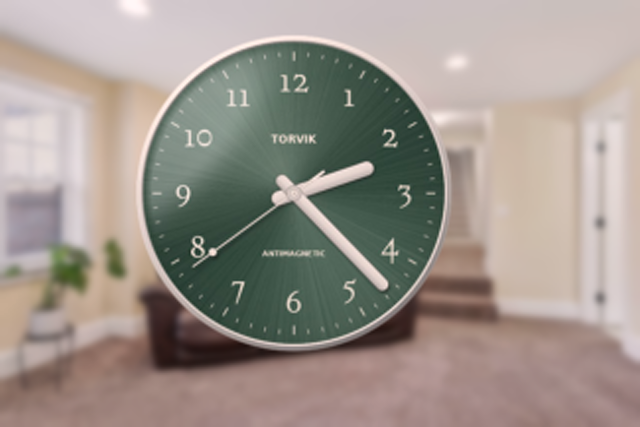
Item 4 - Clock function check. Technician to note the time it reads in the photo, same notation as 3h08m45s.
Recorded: 2h22m39s
